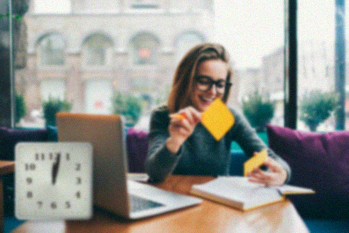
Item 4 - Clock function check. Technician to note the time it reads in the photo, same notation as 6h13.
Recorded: 12h02
